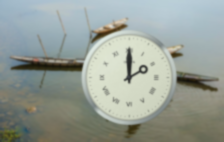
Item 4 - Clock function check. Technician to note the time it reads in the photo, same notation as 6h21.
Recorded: 2h00
